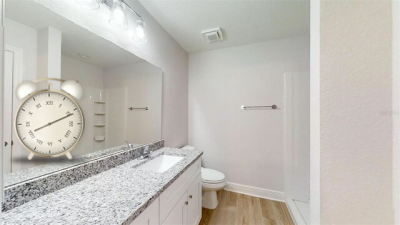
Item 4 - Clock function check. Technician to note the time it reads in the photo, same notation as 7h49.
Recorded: 8h11
